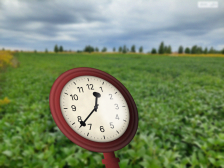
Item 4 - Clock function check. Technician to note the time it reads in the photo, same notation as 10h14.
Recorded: 12h38
